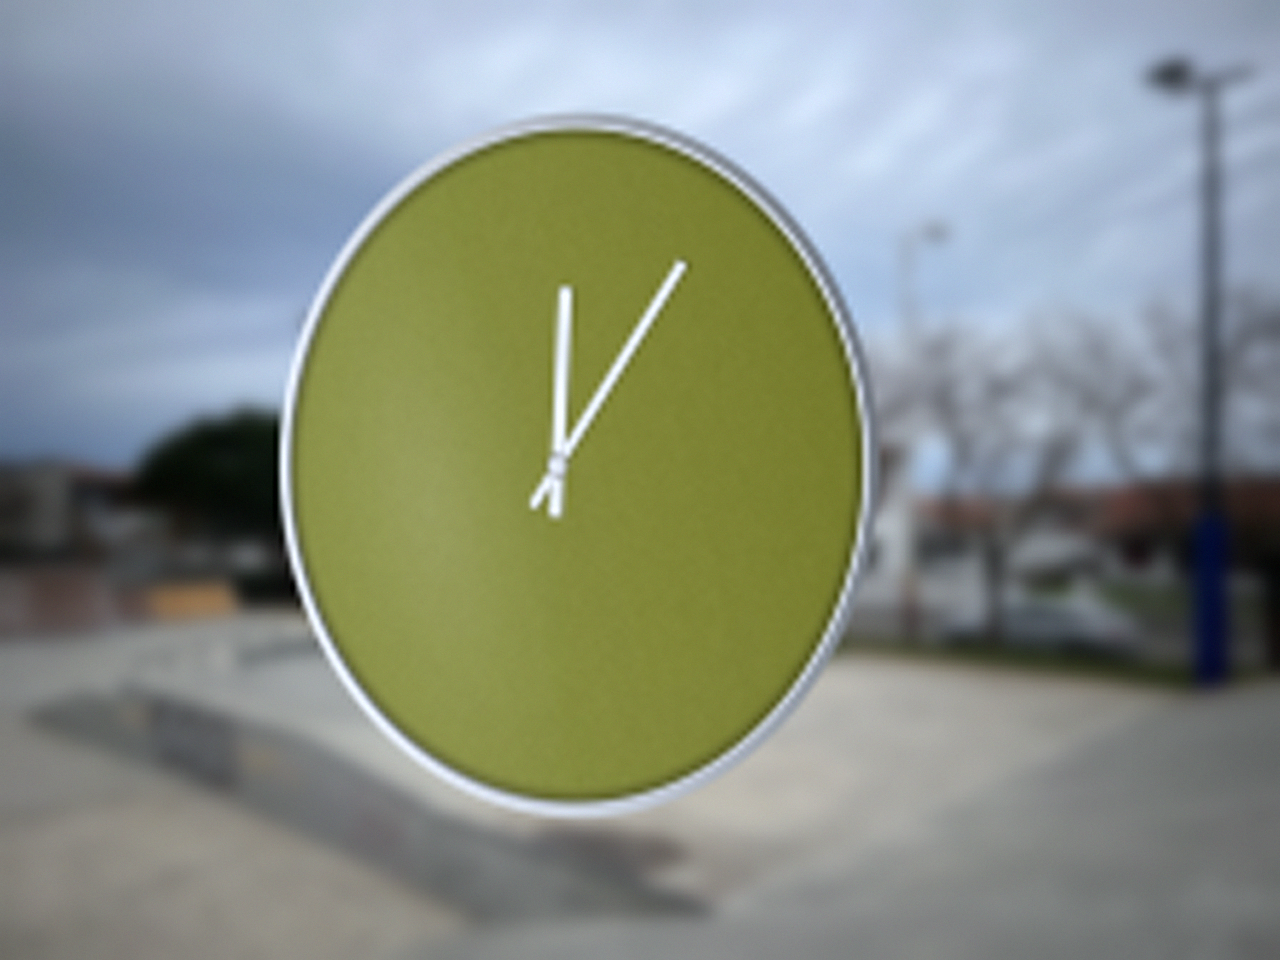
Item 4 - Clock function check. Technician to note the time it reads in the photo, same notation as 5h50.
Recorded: 12h06
